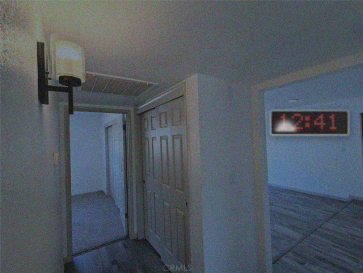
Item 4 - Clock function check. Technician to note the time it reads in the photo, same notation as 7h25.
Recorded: 12h41
